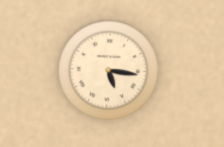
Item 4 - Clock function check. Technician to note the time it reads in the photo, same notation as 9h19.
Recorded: 5h16
